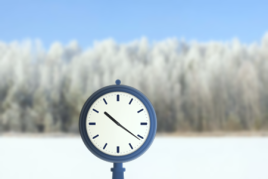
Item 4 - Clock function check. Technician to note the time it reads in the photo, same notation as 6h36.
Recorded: 10h21
